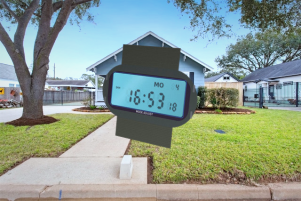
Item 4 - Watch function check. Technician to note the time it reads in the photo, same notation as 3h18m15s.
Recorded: 16h53m18s
